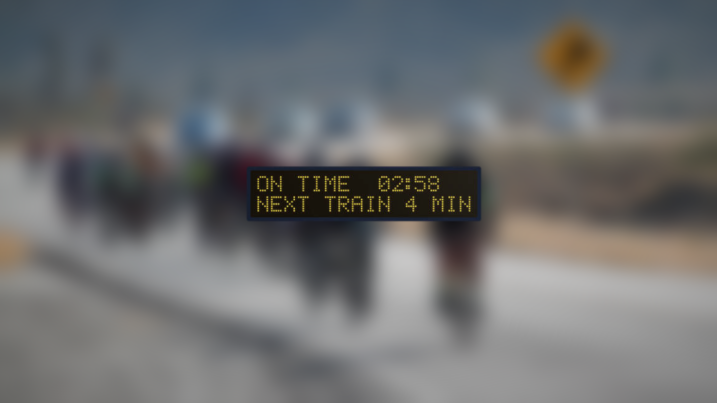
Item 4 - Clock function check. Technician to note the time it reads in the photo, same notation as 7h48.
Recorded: 2h58
